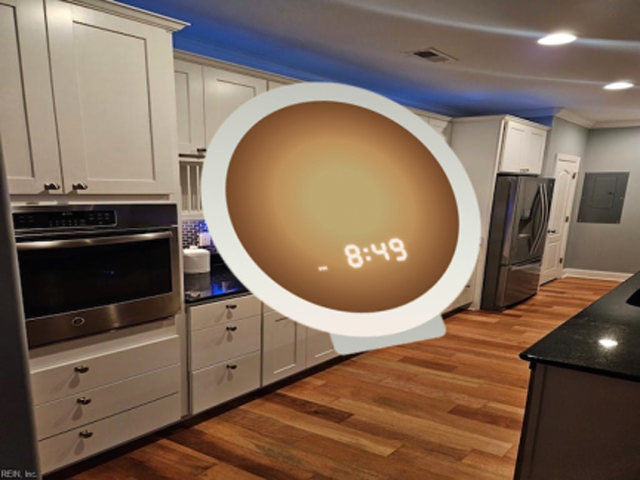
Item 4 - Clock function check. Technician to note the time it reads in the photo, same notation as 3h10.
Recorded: 8h49
